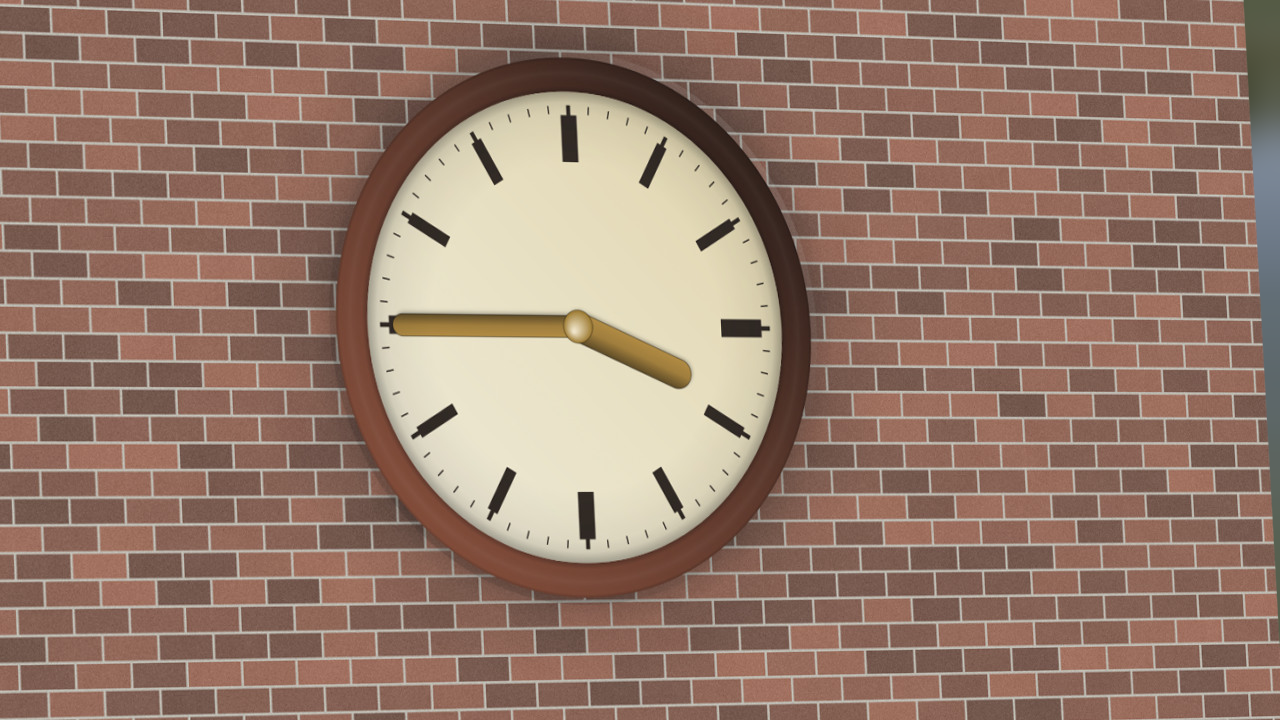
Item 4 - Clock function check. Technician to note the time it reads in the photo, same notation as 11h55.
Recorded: 3h45
